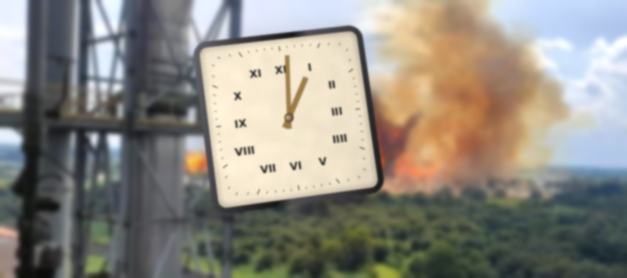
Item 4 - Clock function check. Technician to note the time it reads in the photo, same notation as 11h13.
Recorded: 1h01
